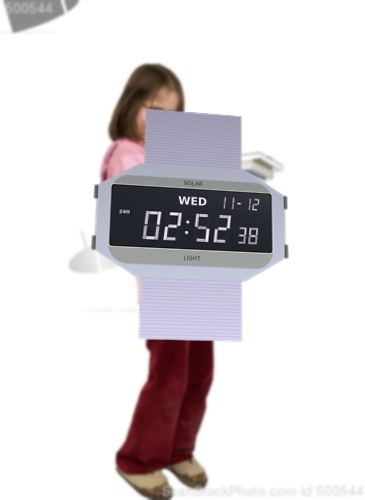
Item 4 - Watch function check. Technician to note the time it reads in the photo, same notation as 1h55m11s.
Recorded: 2h52m38s
